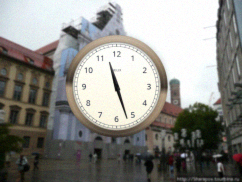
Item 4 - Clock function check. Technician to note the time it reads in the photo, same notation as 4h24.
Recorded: 11h27
